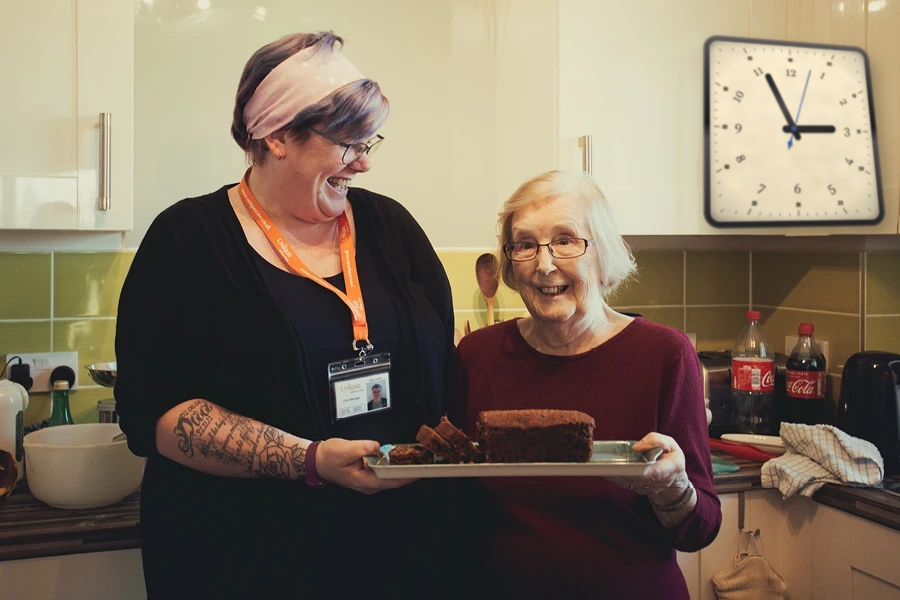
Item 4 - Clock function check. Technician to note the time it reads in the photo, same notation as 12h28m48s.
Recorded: 2h56m03s
